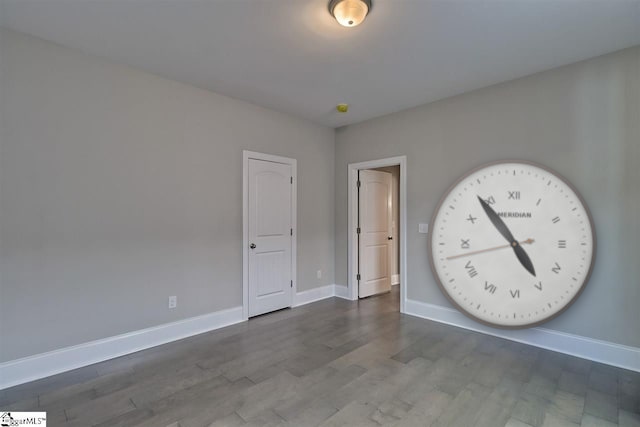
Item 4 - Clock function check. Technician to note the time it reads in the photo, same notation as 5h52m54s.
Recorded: 4h53m43s
